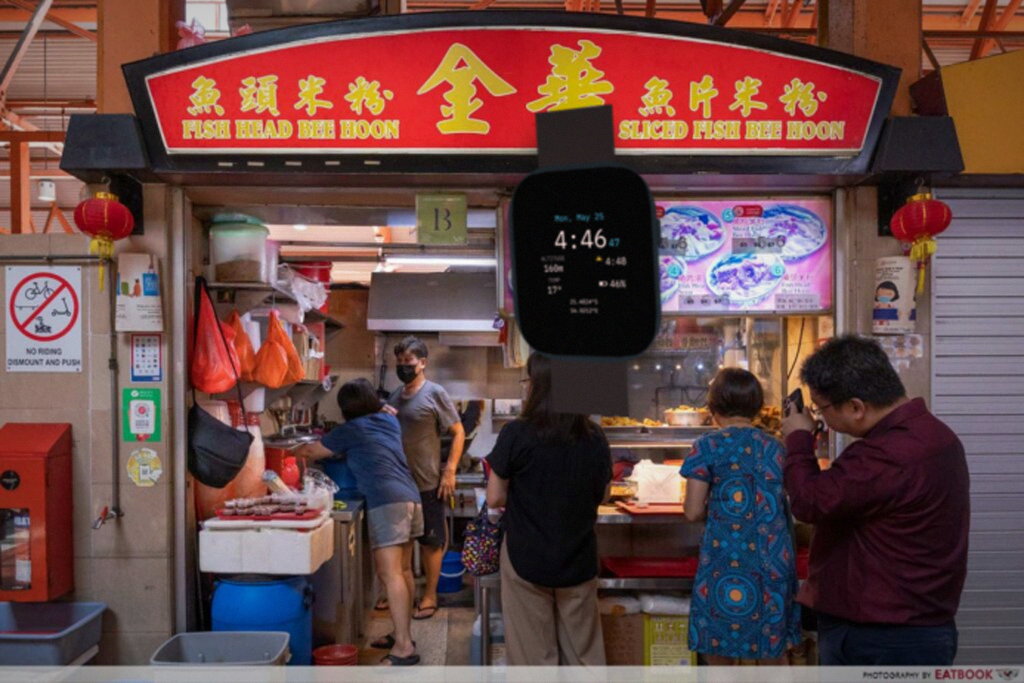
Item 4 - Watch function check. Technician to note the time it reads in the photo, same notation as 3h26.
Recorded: 4h46
